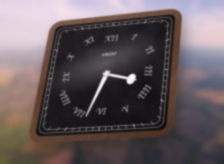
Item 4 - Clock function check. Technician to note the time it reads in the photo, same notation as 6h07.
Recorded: 3h33
